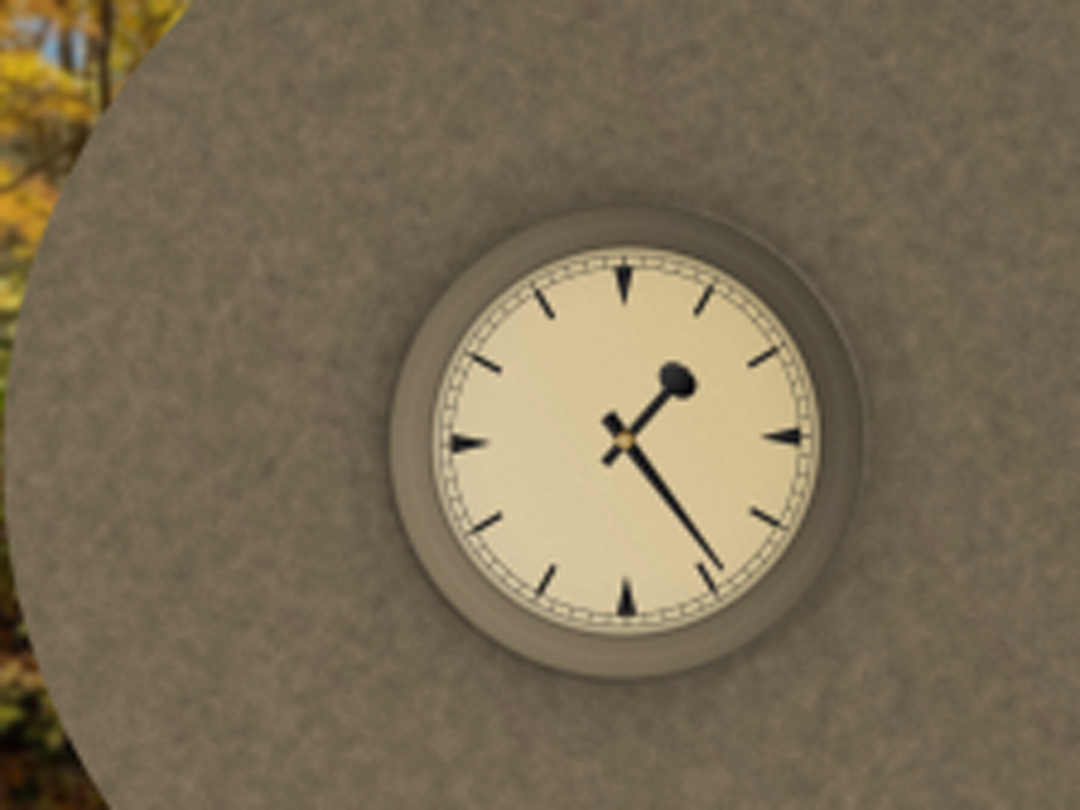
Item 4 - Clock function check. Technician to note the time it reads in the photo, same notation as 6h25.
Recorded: 1h24
